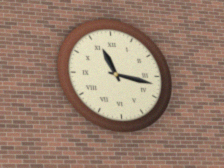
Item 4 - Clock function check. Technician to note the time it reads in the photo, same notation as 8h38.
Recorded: 11h17
